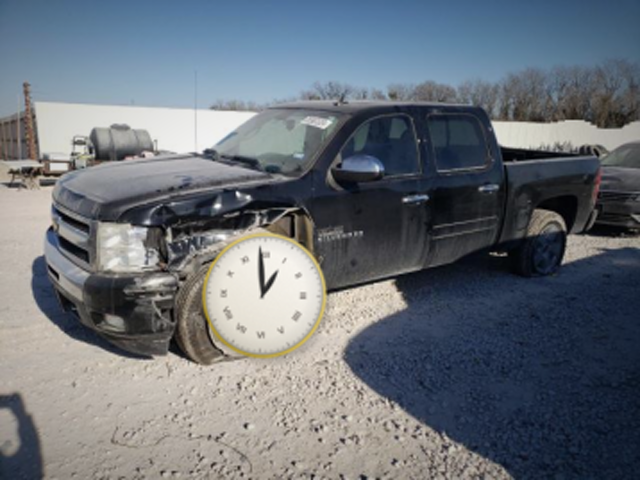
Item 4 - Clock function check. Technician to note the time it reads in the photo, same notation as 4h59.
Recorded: 12h59
